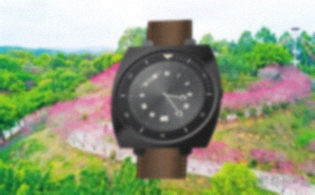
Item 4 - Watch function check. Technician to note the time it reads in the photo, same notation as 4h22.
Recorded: 3h24
